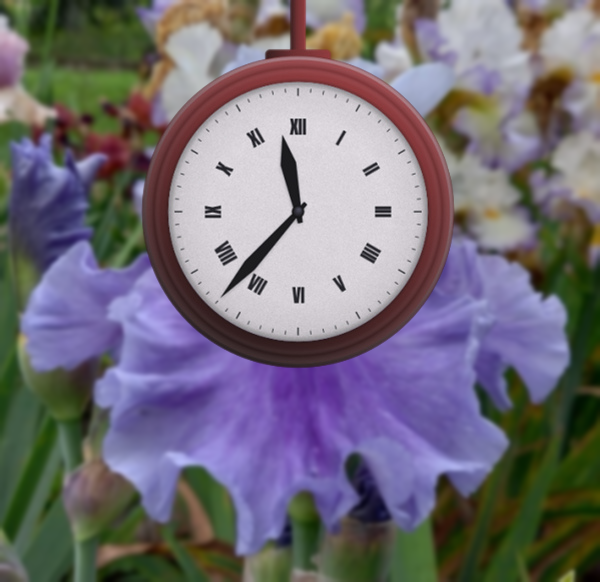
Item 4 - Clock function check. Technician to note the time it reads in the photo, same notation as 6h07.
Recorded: 11h37
